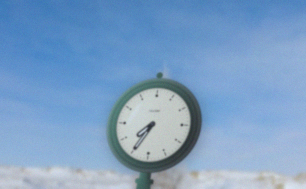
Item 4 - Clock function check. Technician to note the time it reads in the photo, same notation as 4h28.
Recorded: 7h35
